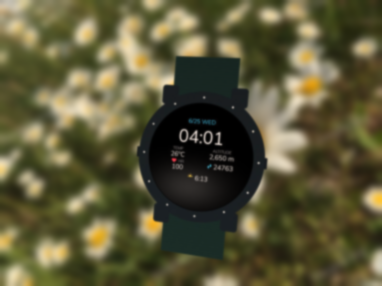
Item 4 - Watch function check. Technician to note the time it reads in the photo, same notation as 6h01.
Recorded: 4h01
